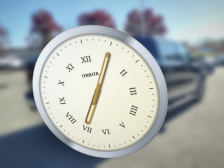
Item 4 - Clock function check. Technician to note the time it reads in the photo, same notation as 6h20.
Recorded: 7h05
